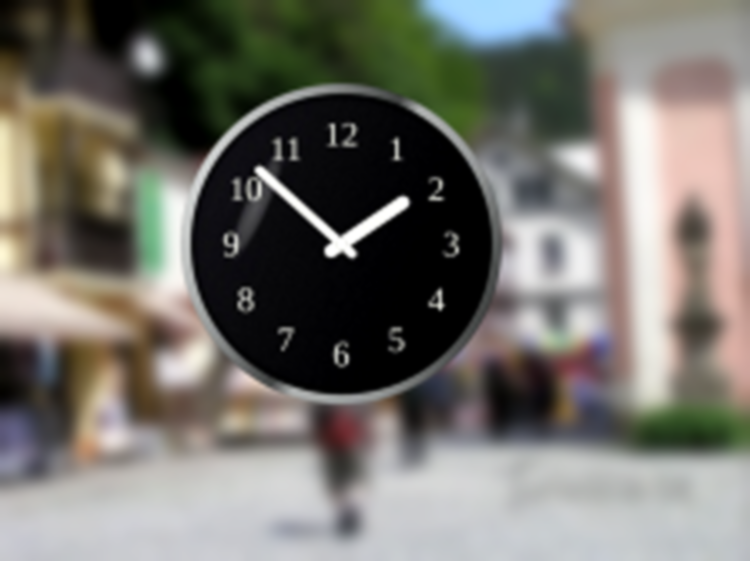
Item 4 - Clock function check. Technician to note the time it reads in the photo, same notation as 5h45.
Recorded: 1h52
